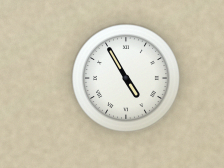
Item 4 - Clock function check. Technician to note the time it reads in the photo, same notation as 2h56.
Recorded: 4h55
